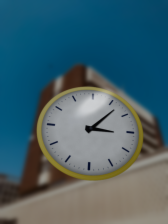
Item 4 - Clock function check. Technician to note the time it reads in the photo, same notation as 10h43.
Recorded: 3h07
